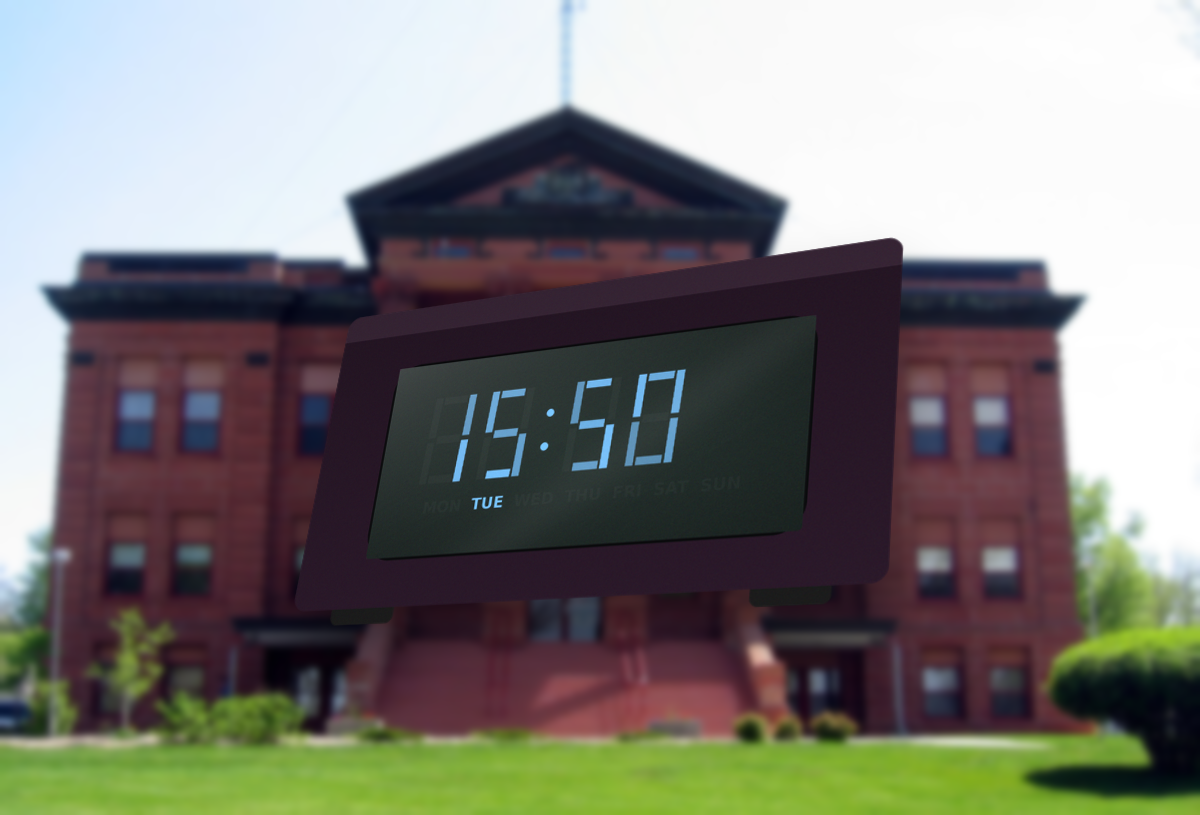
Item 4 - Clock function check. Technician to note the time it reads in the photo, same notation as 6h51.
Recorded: 15h50
